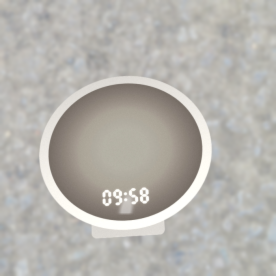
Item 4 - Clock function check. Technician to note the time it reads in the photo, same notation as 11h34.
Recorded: 9h58
